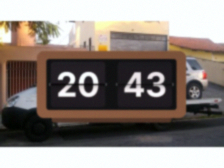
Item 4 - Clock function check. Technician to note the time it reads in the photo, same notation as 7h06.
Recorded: 20h43
